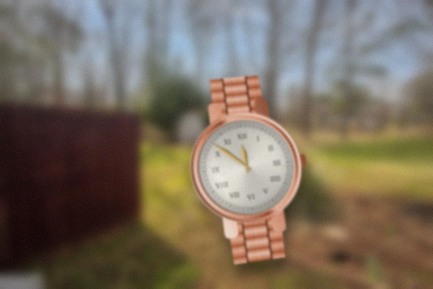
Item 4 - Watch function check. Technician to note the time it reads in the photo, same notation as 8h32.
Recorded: 11h52
